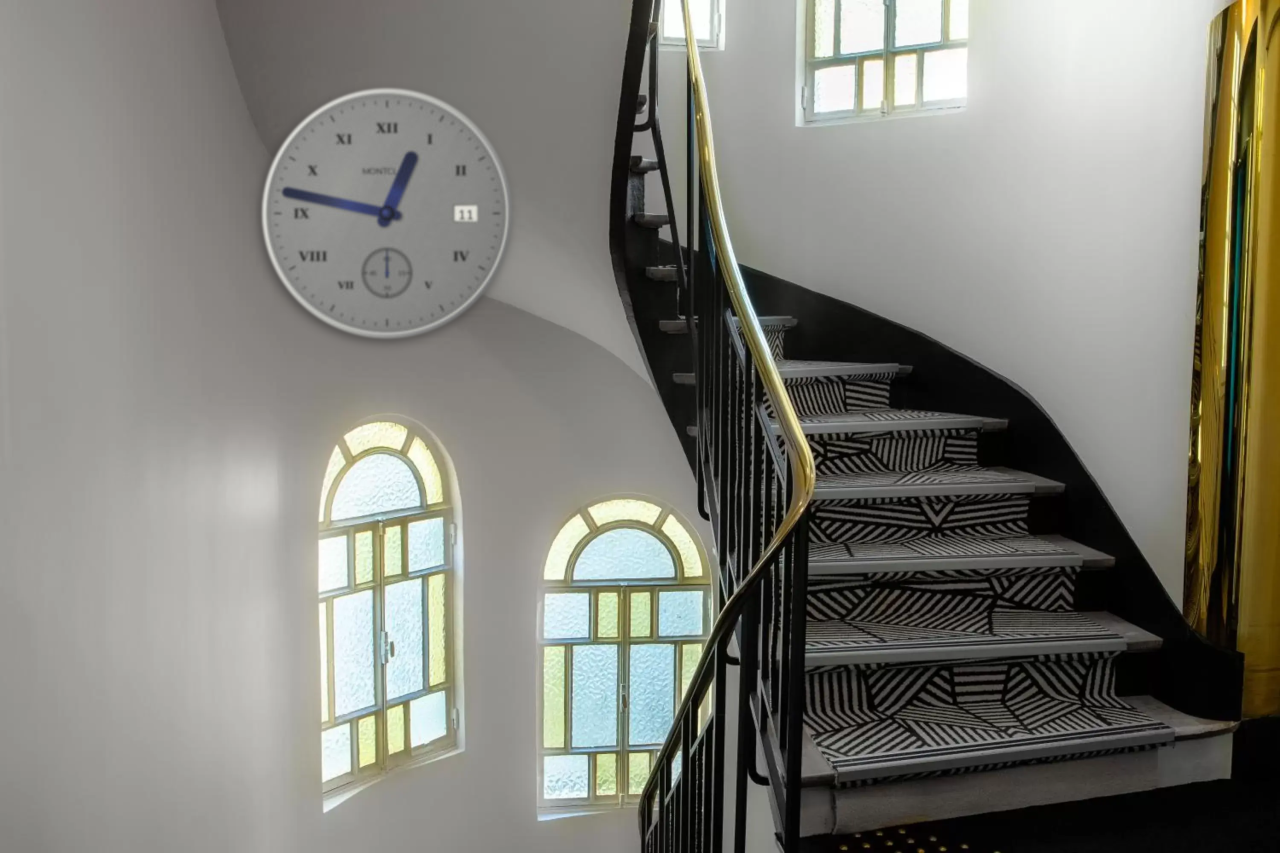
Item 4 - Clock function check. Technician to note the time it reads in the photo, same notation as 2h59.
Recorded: 12h47
